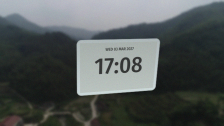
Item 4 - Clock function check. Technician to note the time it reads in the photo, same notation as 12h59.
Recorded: 17h08
